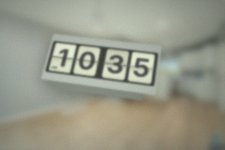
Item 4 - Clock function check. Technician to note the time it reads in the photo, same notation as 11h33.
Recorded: 10h35
